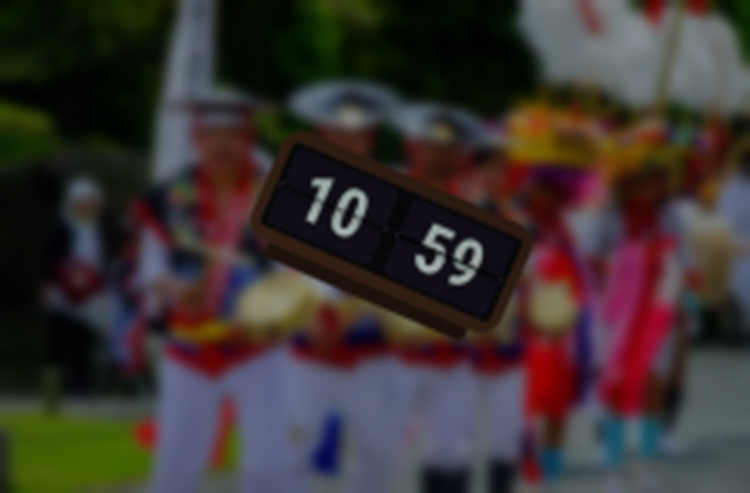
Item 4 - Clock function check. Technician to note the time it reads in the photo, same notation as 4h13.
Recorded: 10h59
